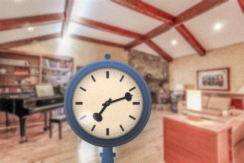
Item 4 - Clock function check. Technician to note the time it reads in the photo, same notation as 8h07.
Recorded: 7h12
